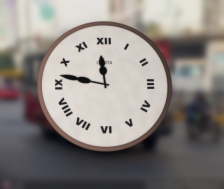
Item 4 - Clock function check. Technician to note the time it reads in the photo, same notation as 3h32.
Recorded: 11h47
